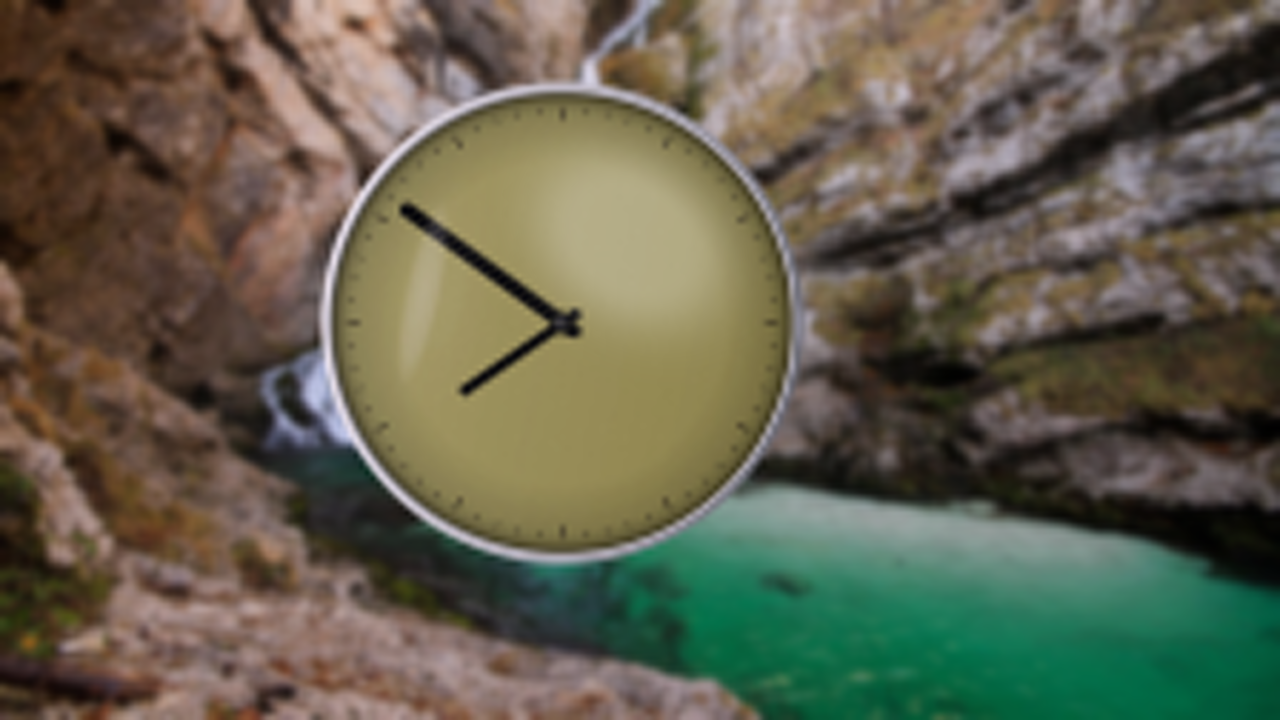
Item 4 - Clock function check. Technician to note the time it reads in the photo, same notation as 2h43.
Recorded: 7h51
